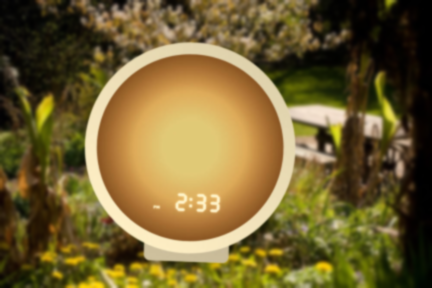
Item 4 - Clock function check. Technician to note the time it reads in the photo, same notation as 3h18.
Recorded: 2h33
